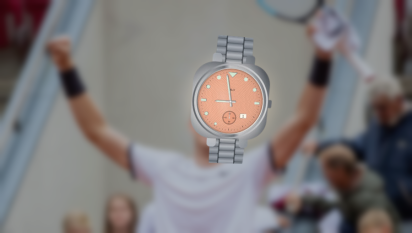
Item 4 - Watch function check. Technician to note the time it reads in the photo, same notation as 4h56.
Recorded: 8h58
